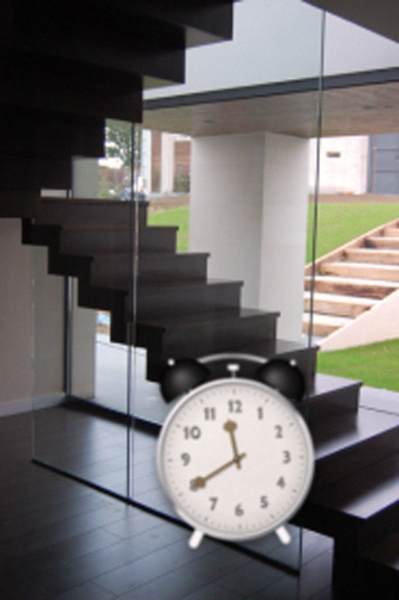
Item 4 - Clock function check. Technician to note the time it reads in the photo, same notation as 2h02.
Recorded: 11h40
